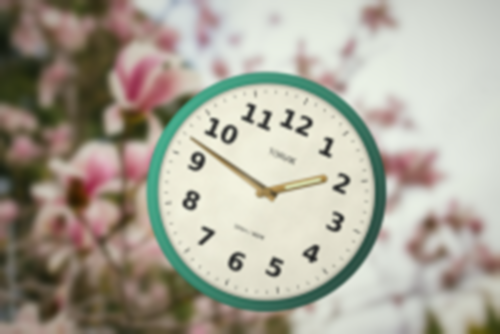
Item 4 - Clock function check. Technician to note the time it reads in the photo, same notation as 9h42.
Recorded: 1h47
